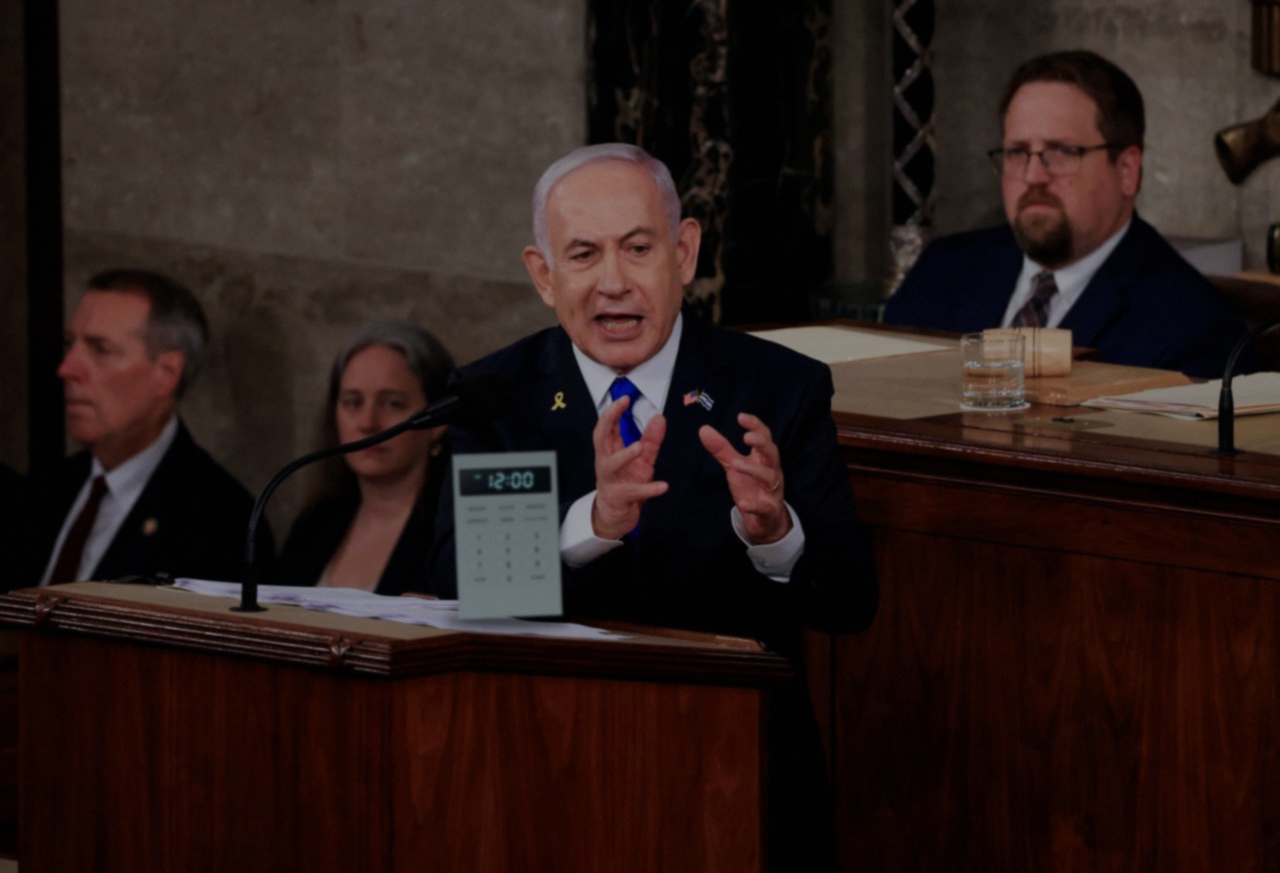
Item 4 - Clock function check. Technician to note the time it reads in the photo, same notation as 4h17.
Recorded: 12h00
